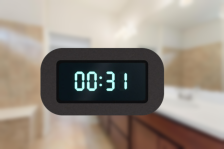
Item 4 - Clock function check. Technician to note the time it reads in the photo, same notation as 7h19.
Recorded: 0h31
